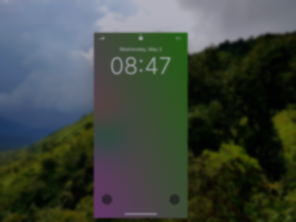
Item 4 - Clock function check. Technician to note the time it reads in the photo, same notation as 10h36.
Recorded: 8h47
